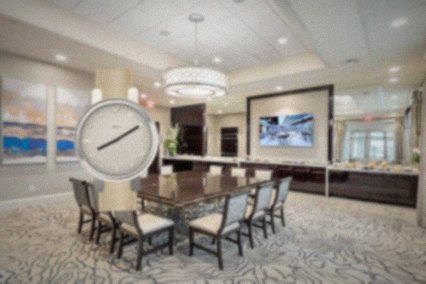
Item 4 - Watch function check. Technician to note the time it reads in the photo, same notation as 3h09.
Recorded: 8h10
